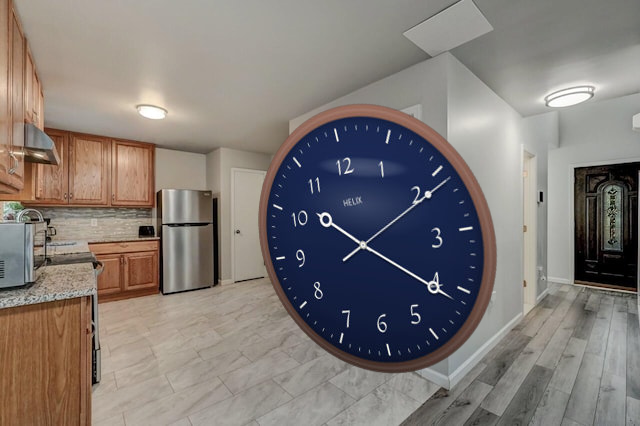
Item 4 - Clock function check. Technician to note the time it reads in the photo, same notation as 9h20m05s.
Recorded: 10h21m11s
